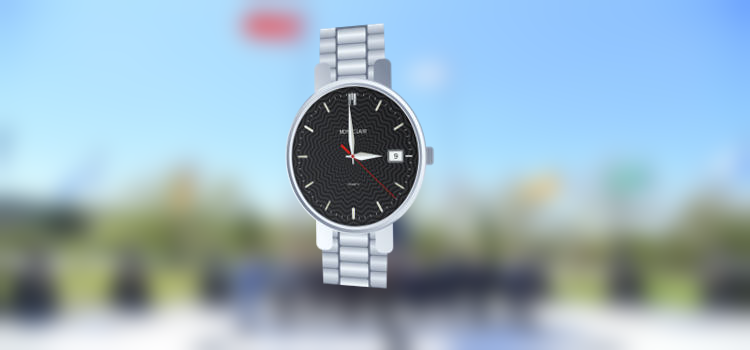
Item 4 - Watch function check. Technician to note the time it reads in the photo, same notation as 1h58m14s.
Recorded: 2h59m22s
